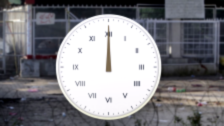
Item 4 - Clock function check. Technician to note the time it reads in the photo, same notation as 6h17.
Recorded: 12h00
